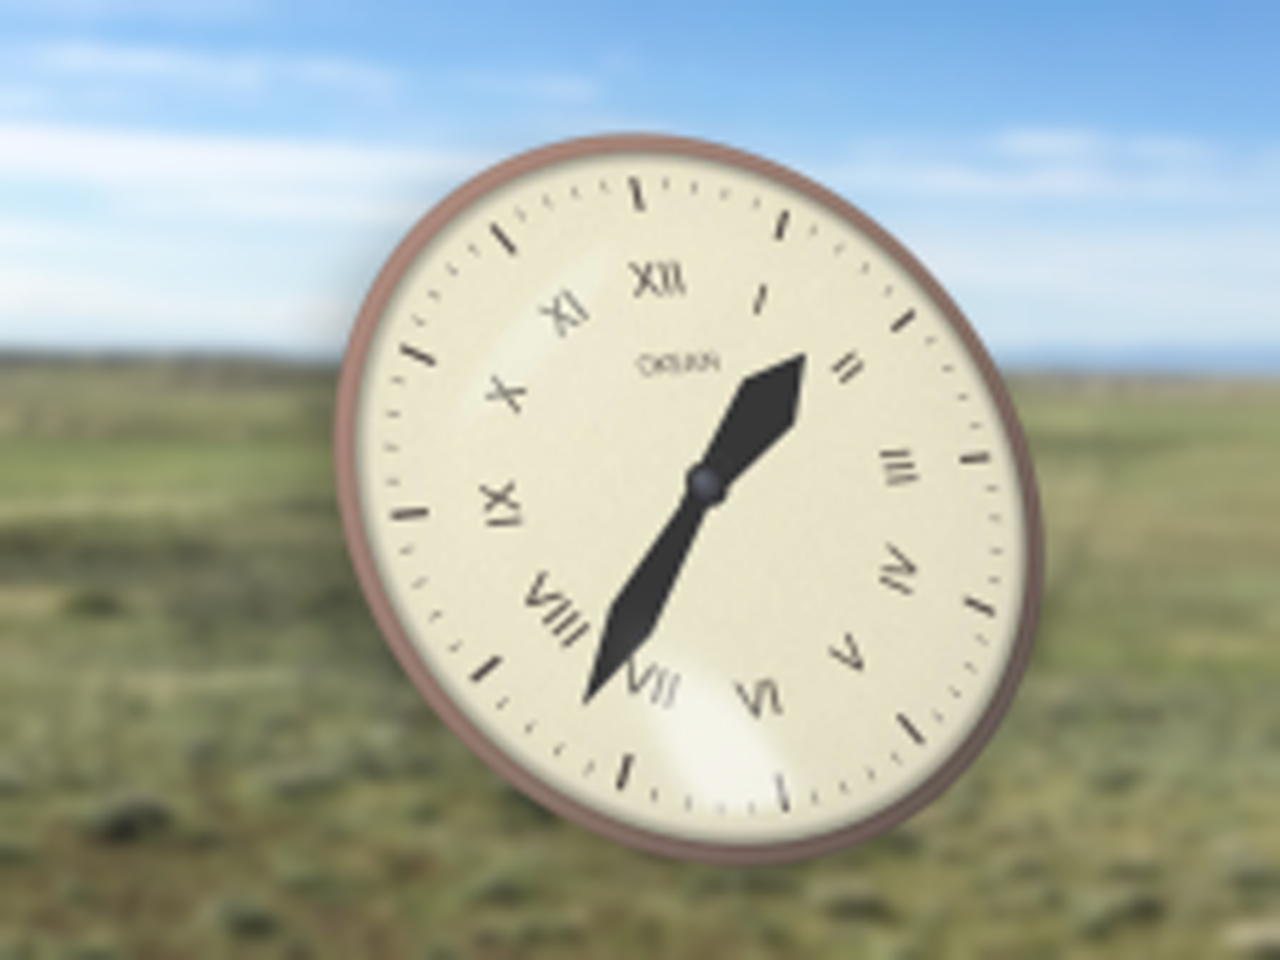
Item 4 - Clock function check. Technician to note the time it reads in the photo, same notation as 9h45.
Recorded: 1h37
